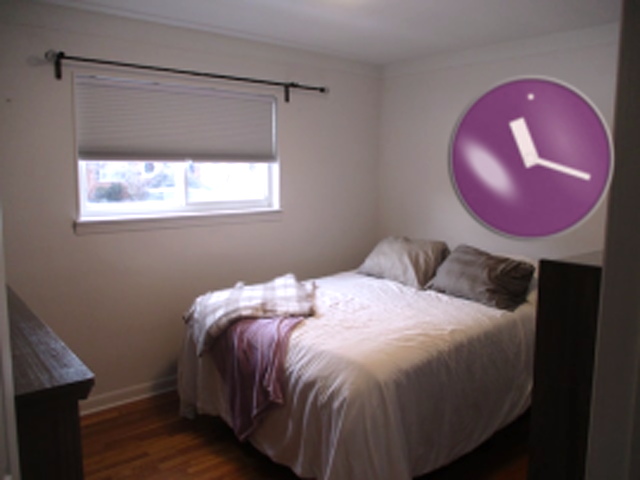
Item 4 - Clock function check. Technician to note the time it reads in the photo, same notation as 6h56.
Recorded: 11h18
